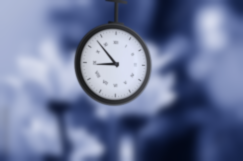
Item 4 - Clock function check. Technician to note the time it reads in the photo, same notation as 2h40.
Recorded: 8h53
